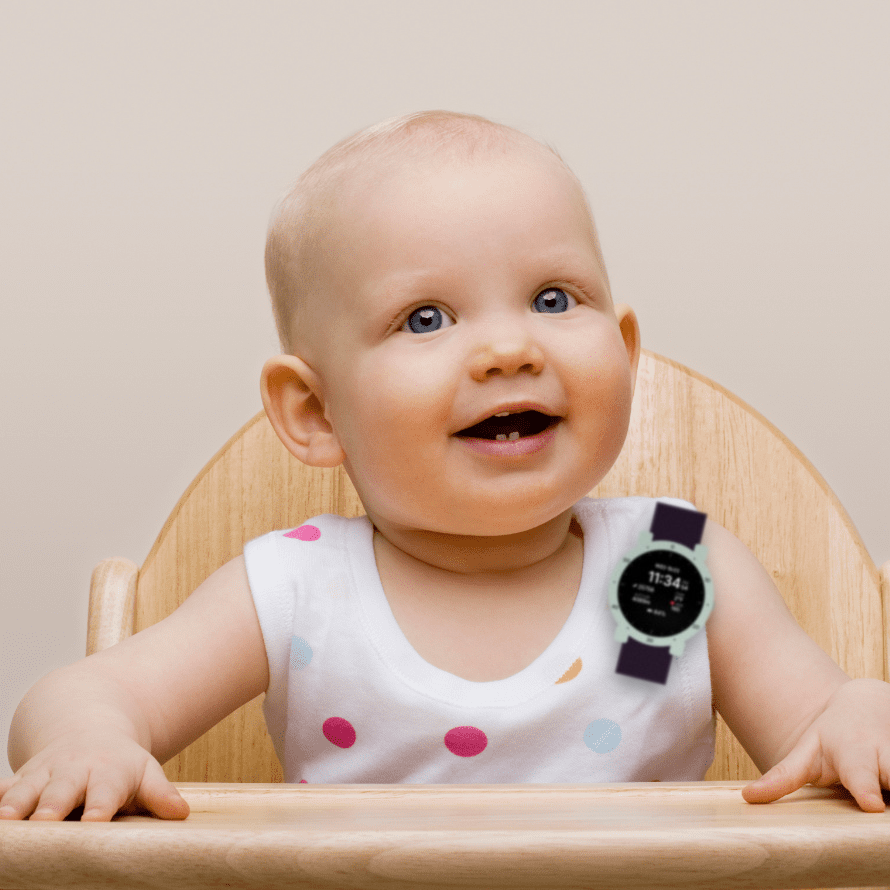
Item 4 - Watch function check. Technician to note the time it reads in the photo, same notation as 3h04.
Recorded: 11h34
